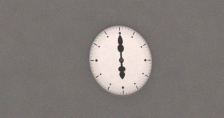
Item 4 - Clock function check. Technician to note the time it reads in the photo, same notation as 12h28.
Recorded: 6h00
